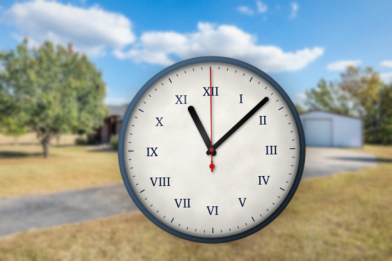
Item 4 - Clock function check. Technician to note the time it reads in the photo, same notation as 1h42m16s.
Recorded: 11h08m00s
